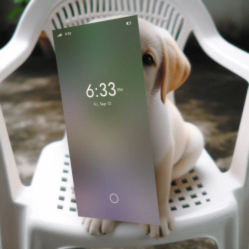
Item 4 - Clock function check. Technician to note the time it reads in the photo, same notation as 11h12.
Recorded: 6h33
